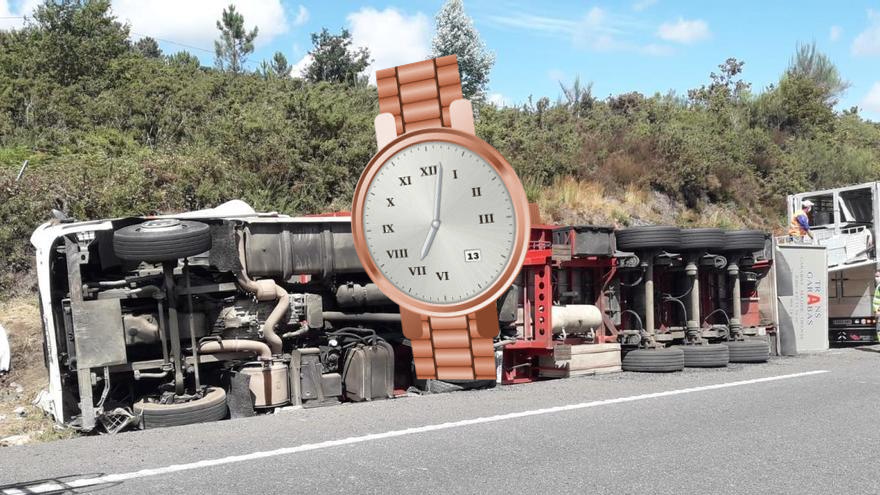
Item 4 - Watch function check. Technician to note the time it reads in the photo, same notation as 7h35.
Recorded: 7h02
